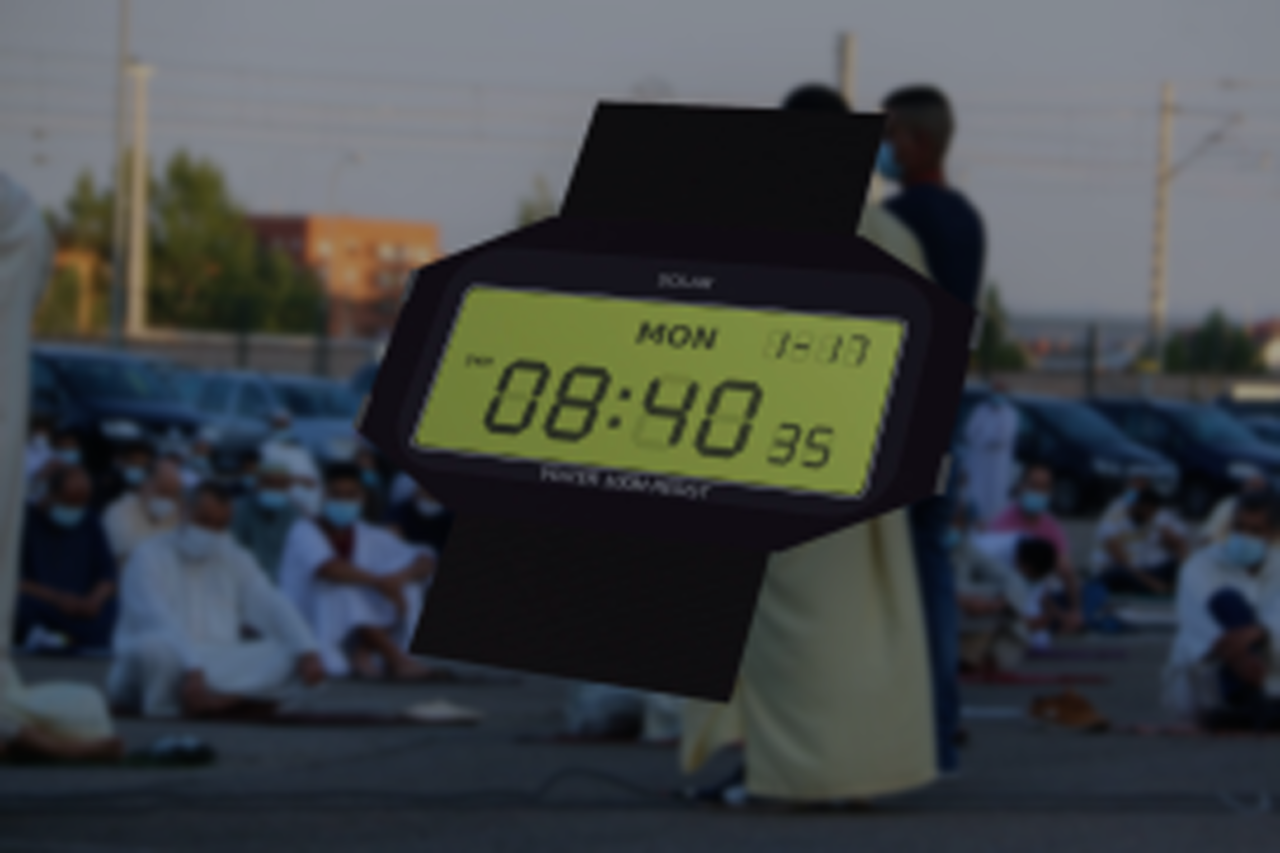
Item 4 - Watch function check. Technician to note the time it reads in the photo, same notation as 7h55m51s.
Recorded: 8h40m35s
